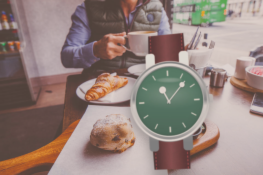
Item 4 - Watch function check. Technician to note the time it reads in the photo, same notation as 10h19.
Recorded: 11h07
